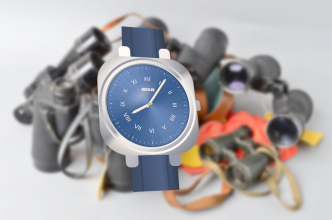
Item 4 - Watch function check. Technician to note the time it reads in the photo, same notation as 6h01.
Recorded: 8h06
